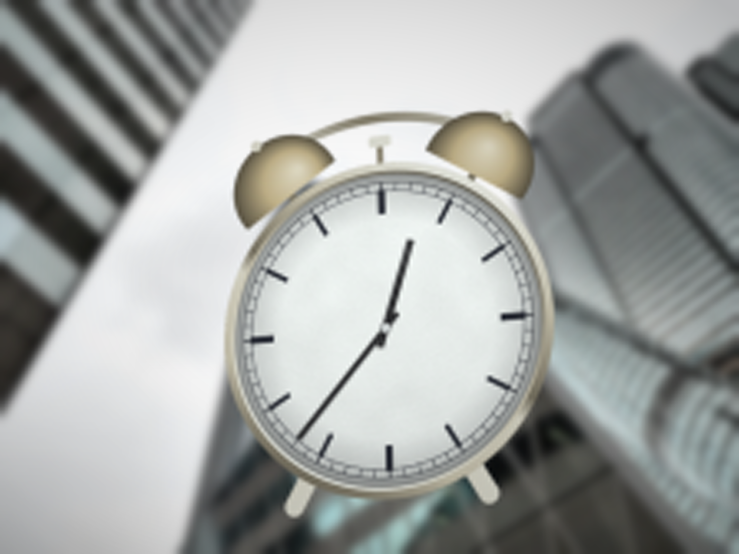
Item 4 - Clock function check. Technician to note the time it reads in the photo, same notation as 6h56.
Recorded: 12h37
